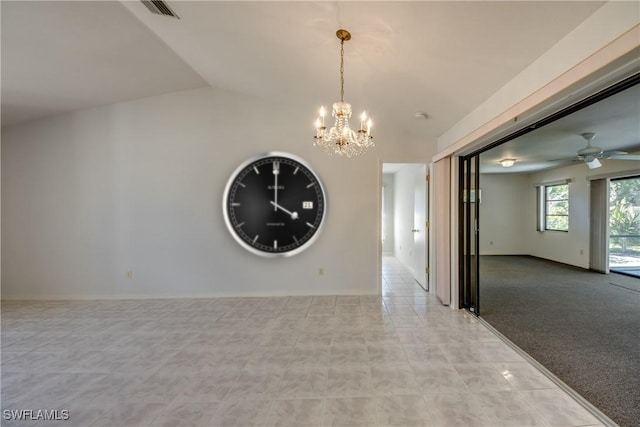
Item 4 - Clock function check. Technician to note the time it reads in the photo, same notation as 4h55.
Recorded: 4h00
